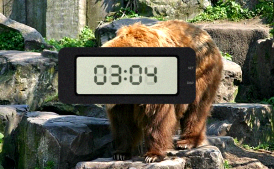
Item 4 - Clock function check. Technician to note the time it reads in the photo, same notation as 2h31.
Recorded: 3h04
